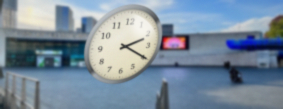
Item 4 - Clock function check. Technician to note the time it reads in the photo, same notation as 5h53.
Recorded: 2h20
